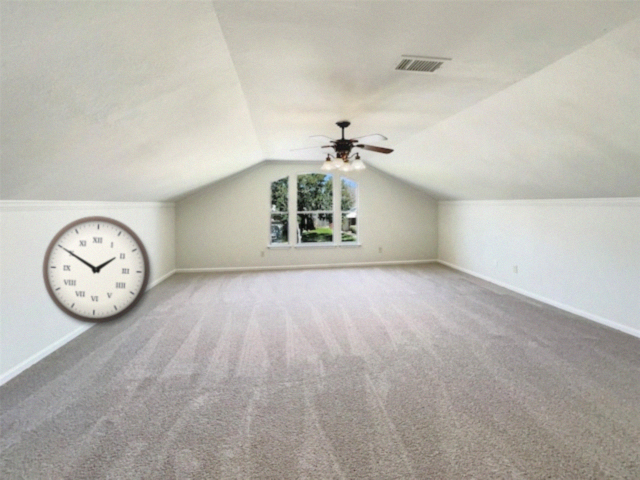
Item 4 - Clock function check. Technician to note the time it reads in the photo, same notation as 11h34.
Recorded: 1h50
